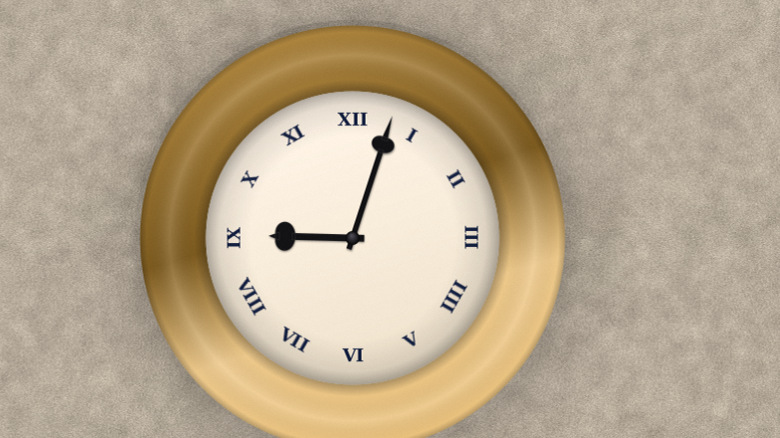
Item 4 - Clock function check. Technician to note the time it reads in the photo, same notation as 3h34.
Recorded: 9h03
